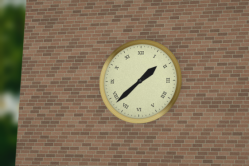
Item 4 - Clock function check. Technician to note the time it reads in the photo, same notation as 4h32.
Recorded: 1h38
